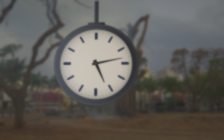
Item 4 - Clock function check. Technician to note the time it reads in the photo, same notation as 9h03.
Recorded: 5h13
